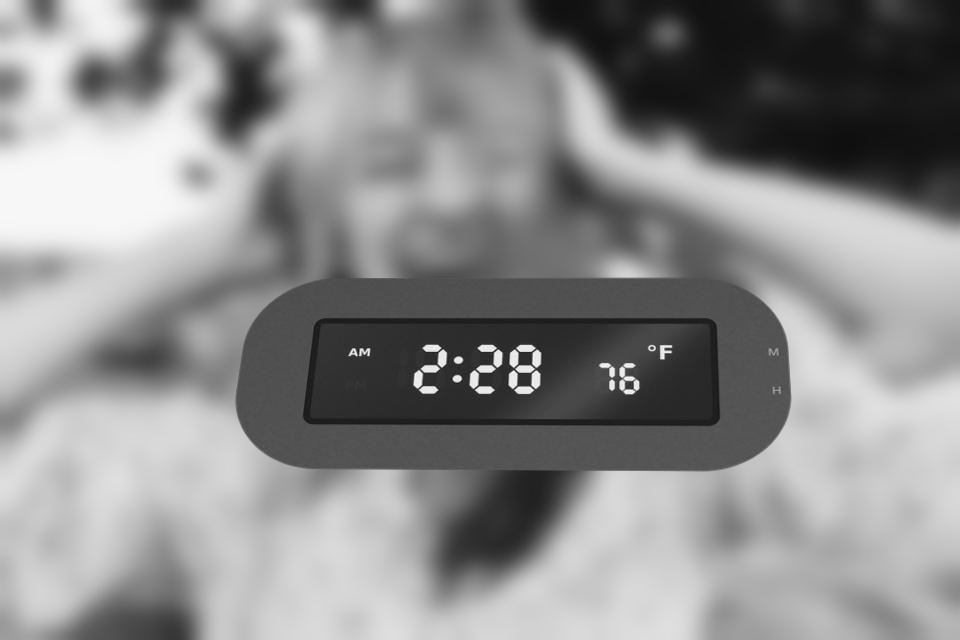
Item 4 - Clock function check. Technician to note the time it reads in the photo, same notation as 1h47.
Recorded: 2h28
